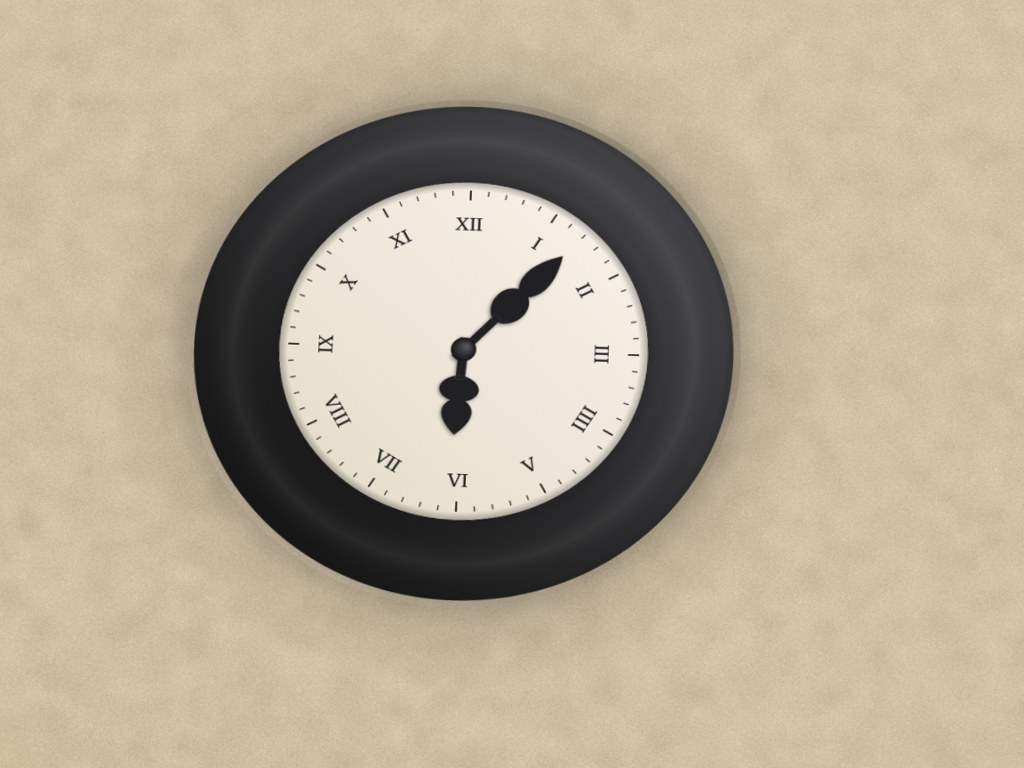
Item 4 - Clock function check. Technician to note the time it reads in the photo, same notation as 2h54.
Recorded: 6h07
